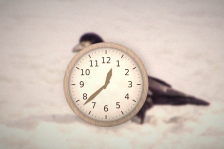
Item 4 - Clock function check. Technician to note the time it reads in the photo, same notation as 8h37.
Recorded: 12h38
